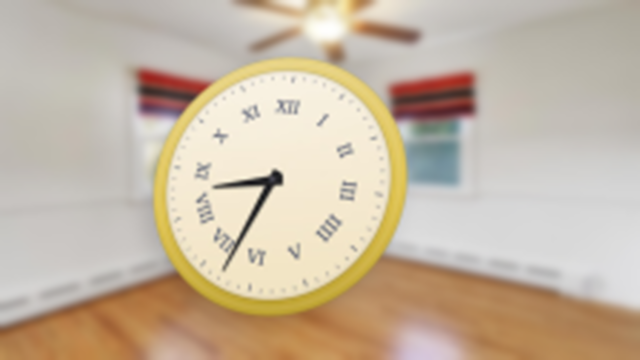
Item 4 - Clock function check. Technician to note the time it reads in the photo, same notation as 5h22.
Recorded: 8h33
